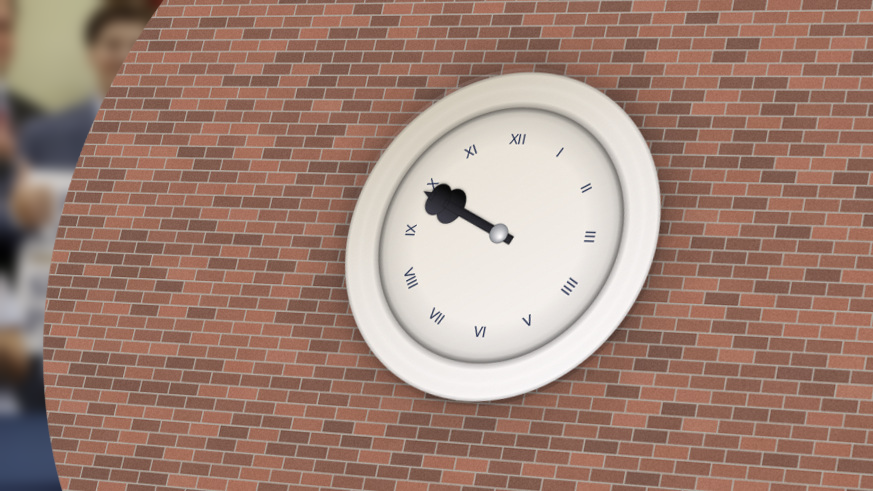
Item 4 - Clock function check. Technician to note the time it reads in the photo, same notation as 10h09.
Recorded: 9h49
